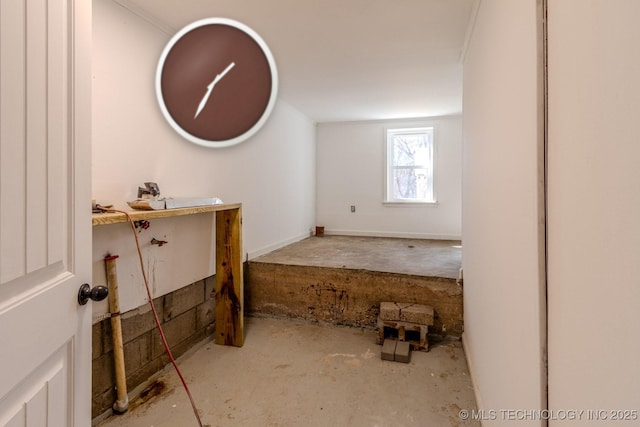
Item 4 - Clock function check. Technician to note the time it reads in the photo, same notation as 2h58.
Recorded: 1h35
